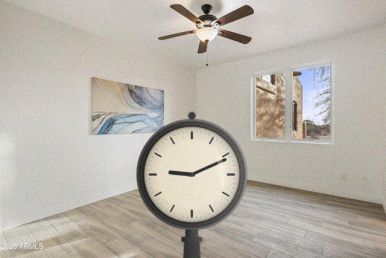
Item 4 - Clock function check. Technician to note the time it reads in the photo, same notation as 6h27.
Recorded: 9h11
